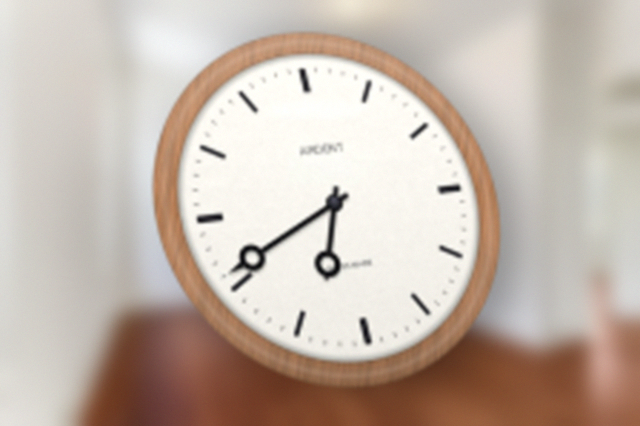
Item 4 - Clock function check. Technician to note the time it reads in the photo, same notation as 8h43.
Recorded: 6h41
